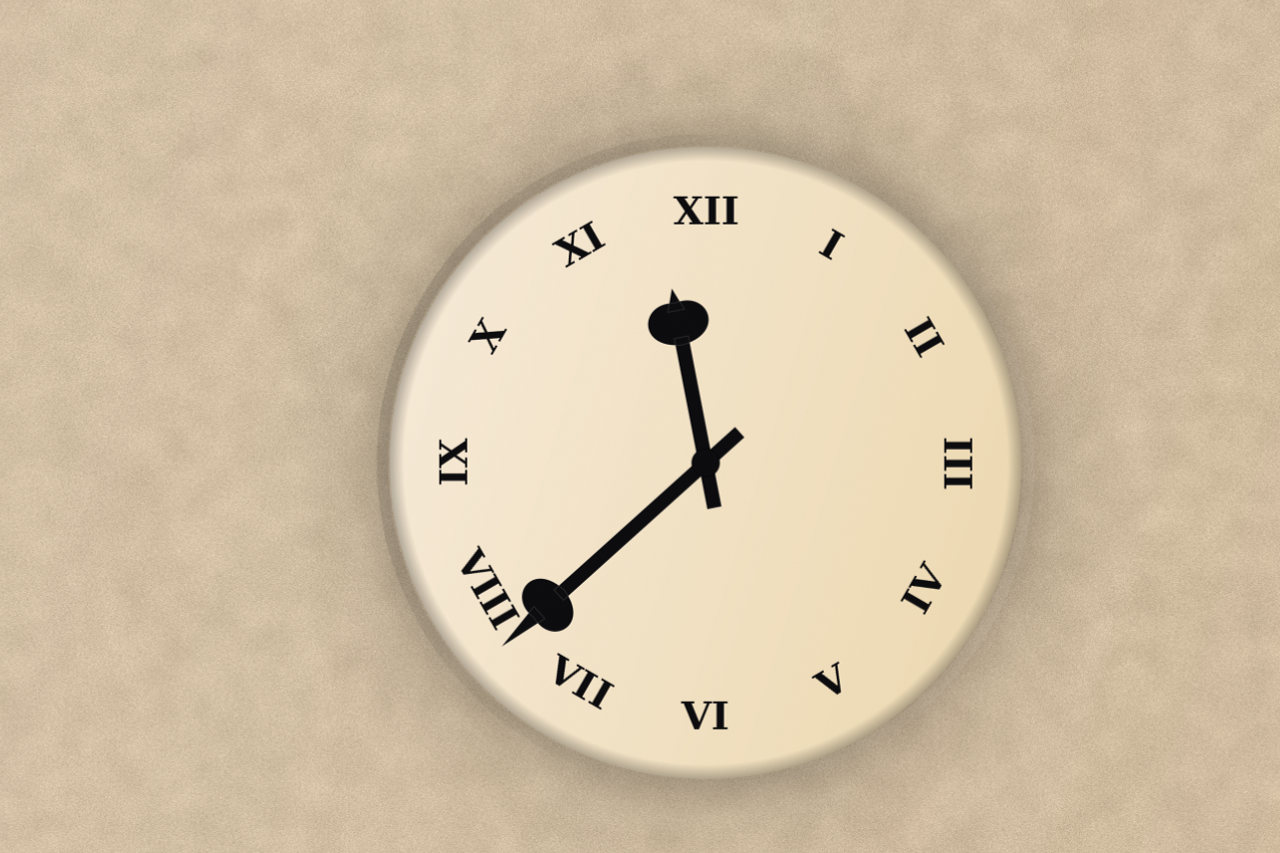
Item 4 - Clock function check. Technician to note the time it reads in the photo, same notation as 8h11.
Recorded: 11h38
